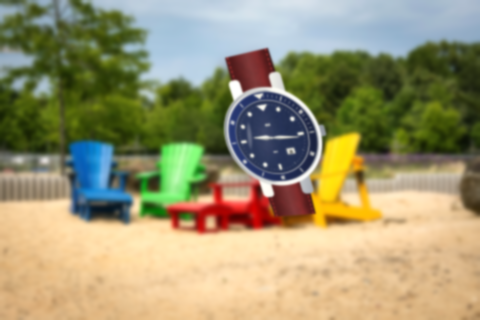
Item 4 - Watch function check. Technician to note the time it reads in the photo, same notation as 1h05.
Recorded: 9h16
